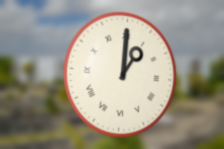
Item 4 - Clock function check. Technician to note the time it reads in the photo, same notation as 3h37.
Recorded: 1h00
